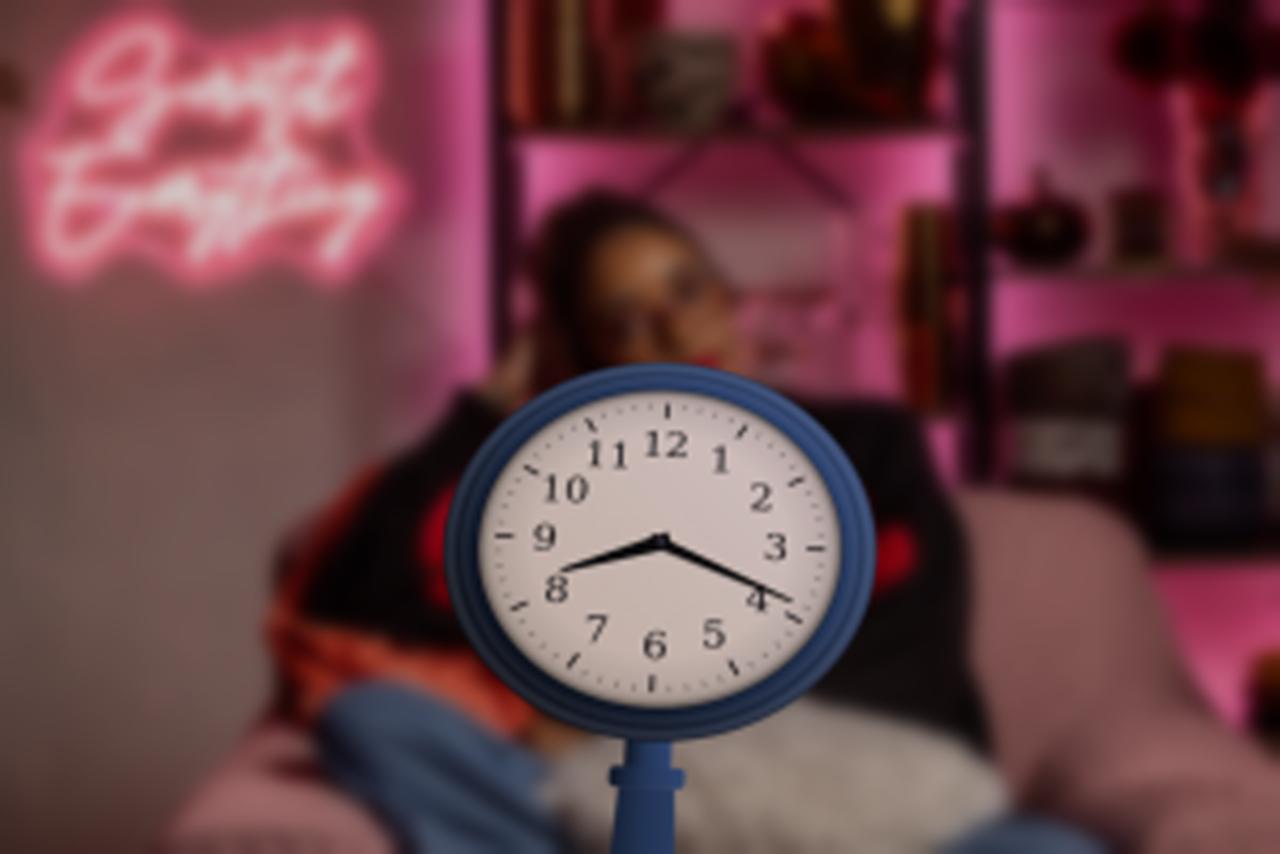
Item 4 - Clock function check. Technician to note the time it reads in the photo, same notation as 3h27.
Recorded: 8h19
